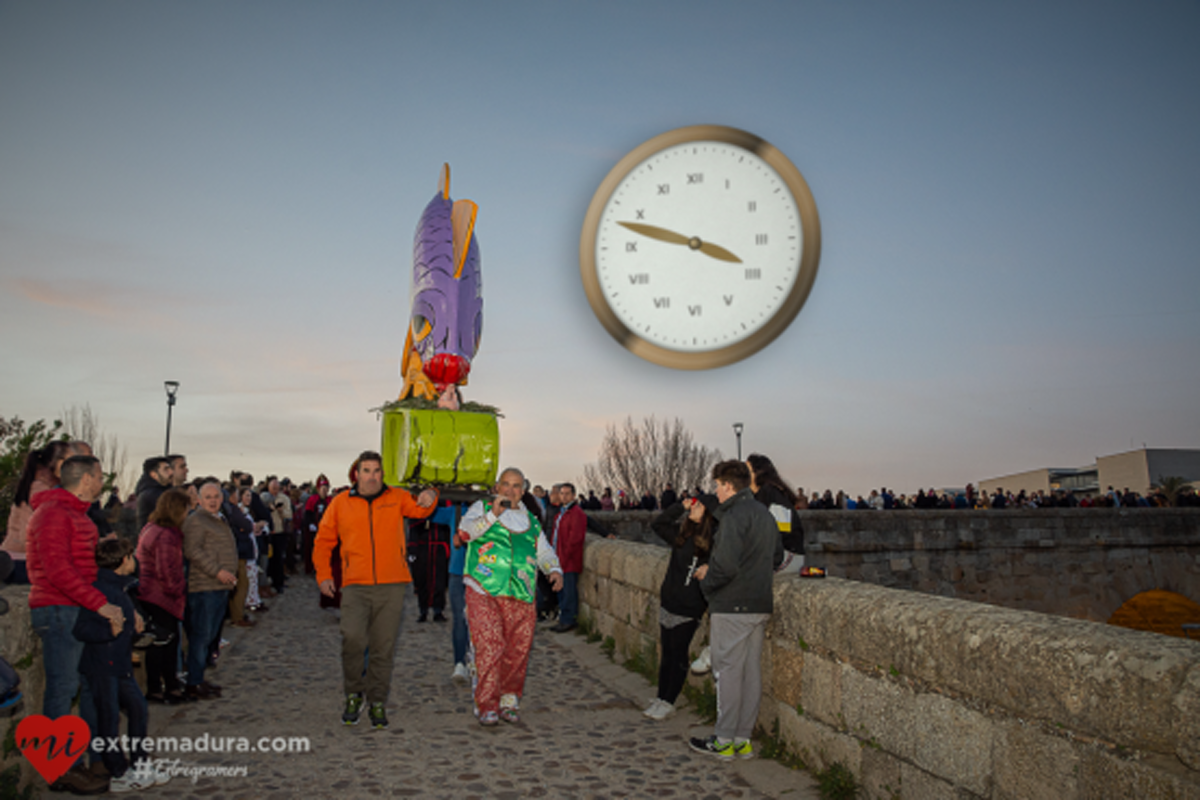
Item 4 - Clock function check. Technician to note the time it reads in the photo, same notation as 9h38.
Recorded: 3h48
